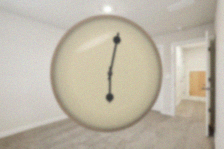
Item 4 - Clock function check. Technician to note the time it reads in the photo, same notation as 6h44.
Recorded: 6h02
